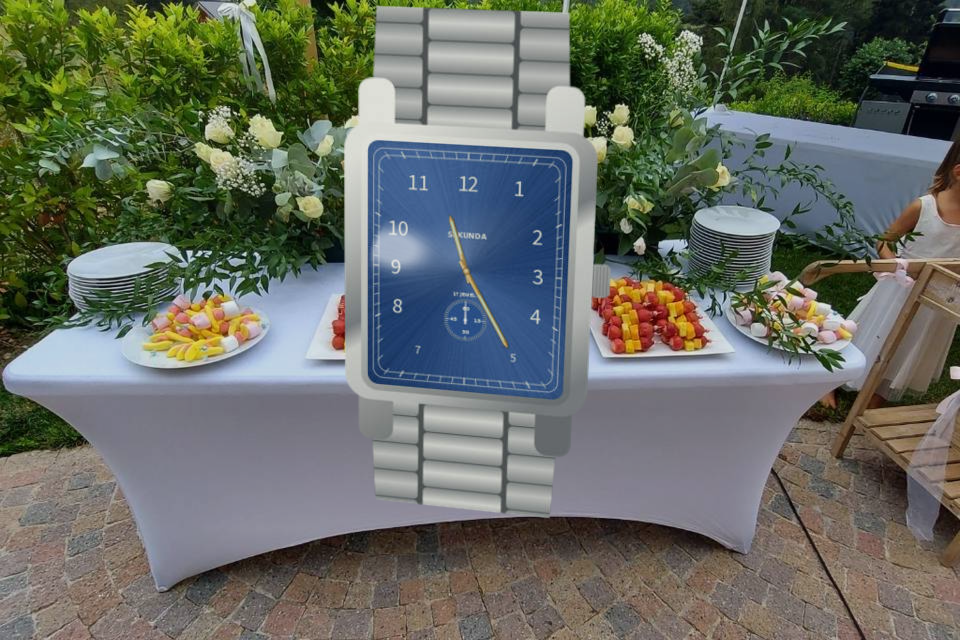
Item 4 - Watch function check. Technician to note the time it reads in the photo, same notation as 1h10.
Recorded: 11h25
